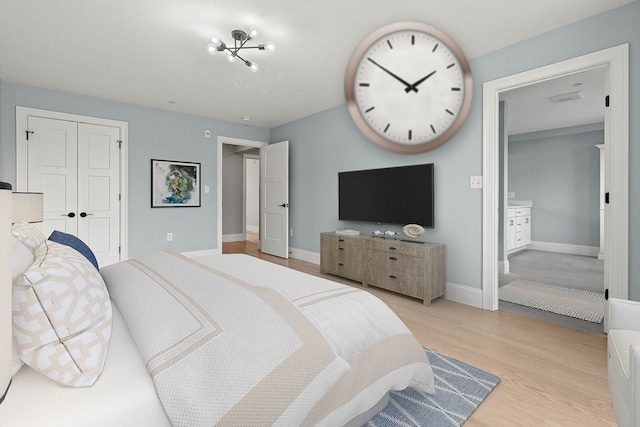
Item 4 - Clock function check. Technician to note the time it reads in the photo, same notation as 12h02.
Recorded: 1h50
